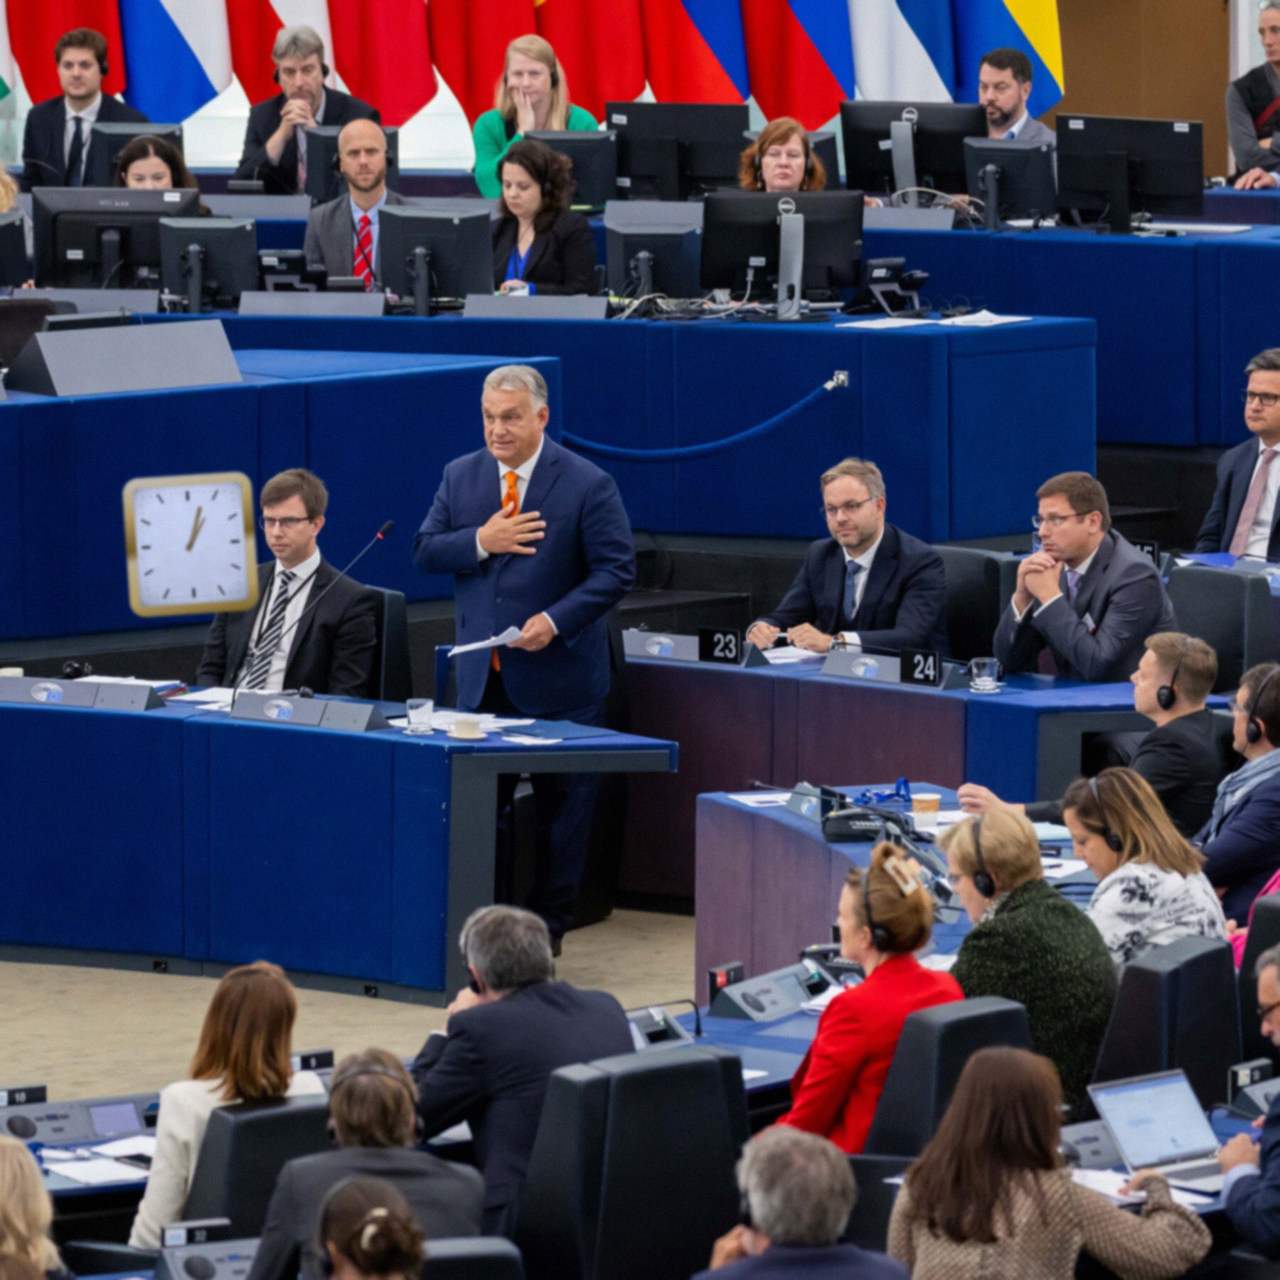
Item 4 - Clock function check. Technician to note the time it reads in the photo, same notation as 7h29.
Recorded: 1h03
